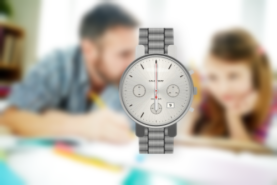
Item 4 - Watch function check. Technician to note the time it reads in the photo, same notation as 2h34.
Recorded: 6h00
